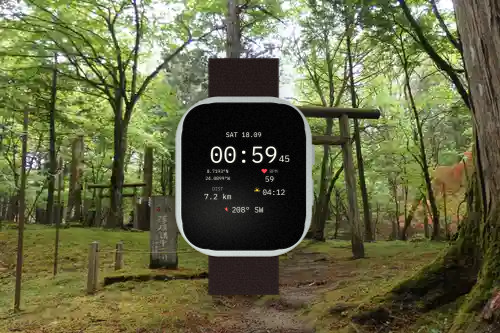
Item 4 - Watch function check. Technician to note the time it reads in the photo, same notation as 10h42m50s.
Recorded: 0h59m45s
